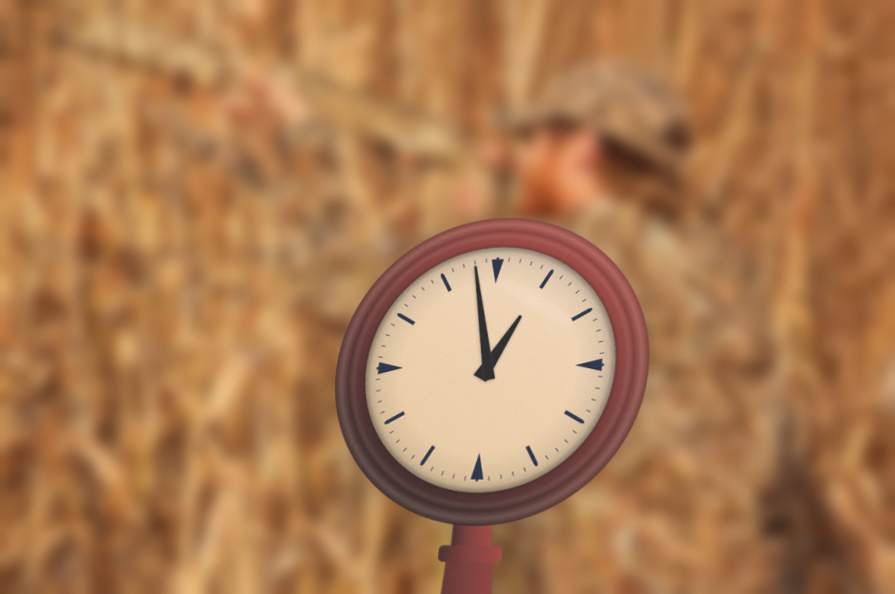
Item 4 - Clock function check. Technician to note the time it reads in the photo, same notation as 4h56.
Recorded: 12h58
